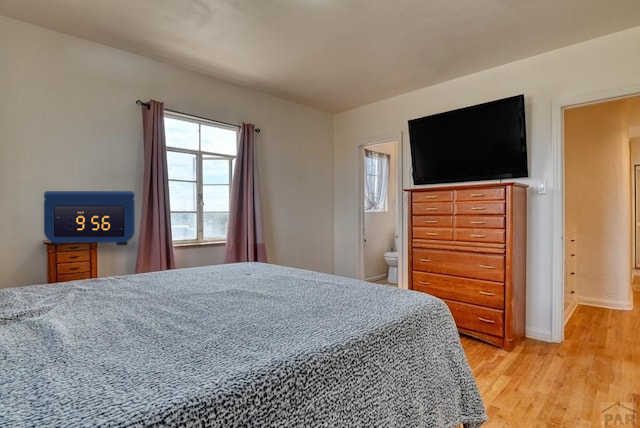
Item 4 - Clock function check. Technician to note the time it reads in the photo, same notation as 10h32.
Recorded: 9h56
